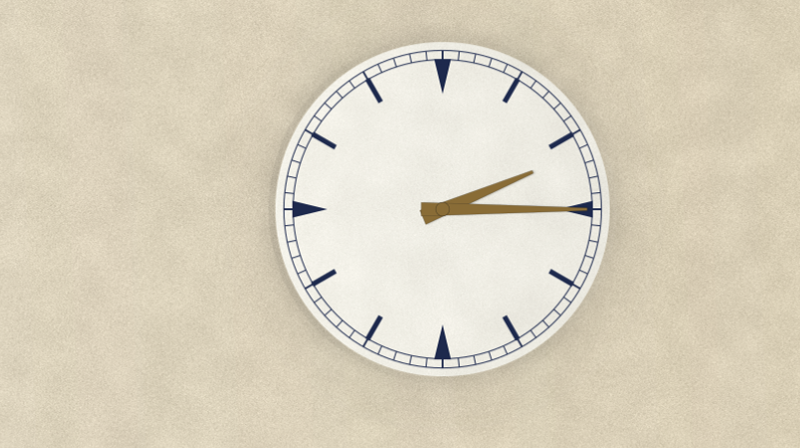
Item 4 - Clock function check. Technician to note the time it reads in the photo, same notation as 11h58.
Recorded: 2h15
